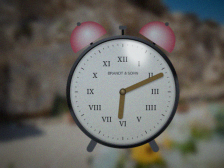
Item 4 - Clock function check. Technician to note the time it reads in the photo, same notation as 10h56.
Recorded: 6h11
